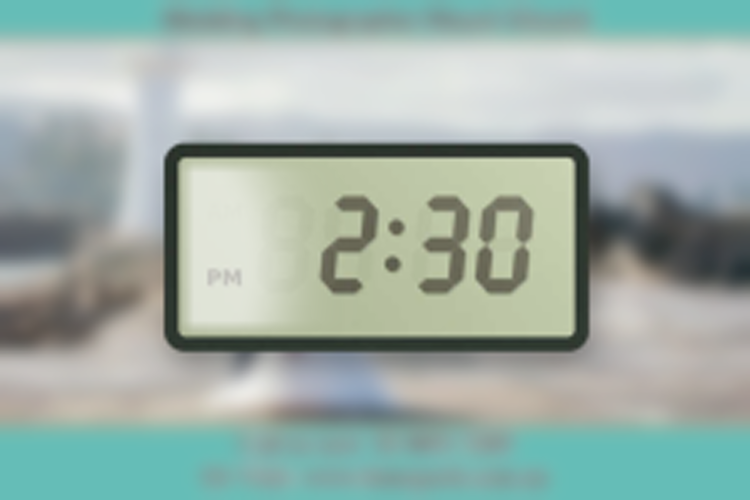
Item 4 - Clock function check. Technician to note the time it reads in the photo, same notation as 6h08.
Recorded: 2h30
